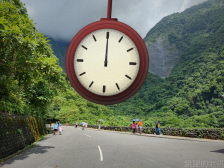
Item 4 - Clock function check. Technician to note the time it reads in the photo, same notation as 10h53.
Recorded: 12h00
